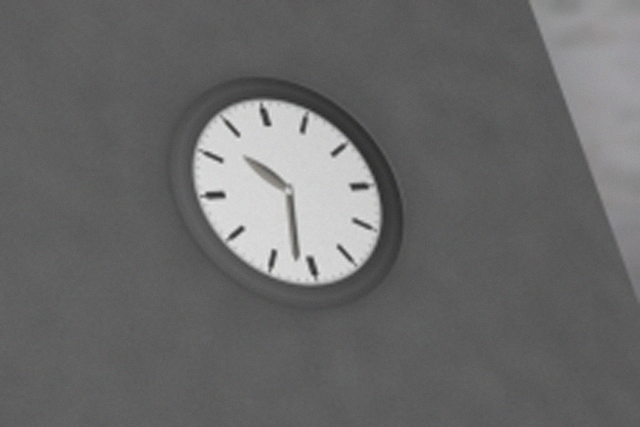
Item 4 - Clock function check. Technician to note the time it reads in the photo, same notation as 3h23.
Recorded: 10h32
